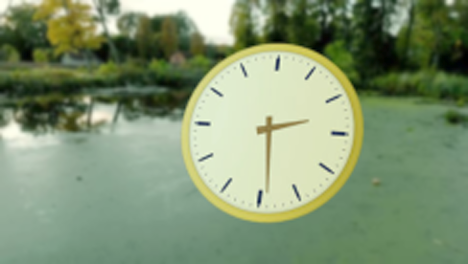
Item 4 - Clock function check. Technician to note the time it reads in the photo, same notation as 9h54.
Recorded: 2h29
